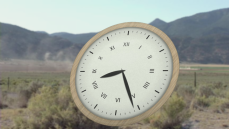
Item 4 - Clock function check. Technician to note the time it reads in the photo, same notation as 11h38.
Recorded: 8h26
